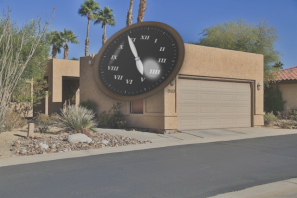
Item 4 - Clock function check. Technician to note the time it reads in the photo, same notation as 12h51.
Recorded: 4h54
